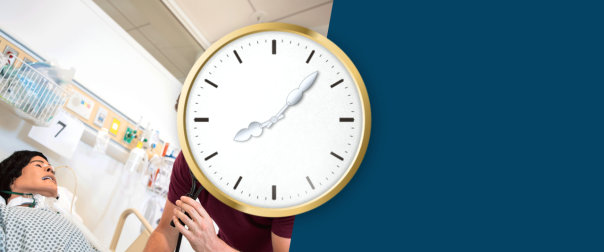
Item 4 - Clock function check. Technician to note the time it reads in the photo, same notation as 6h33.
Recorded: 8h07
